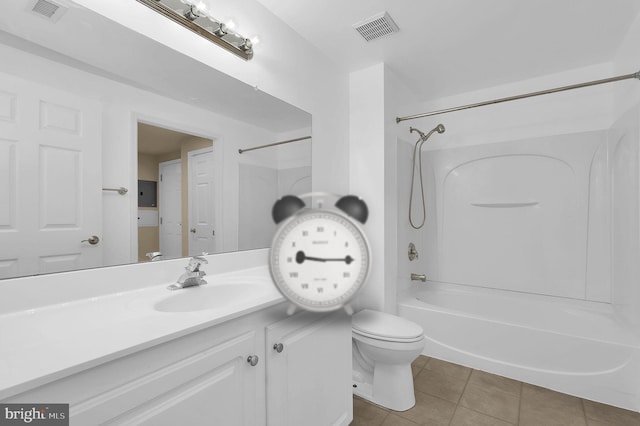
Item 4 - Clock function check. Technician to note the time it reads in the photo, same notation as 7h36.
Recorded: 9h15
